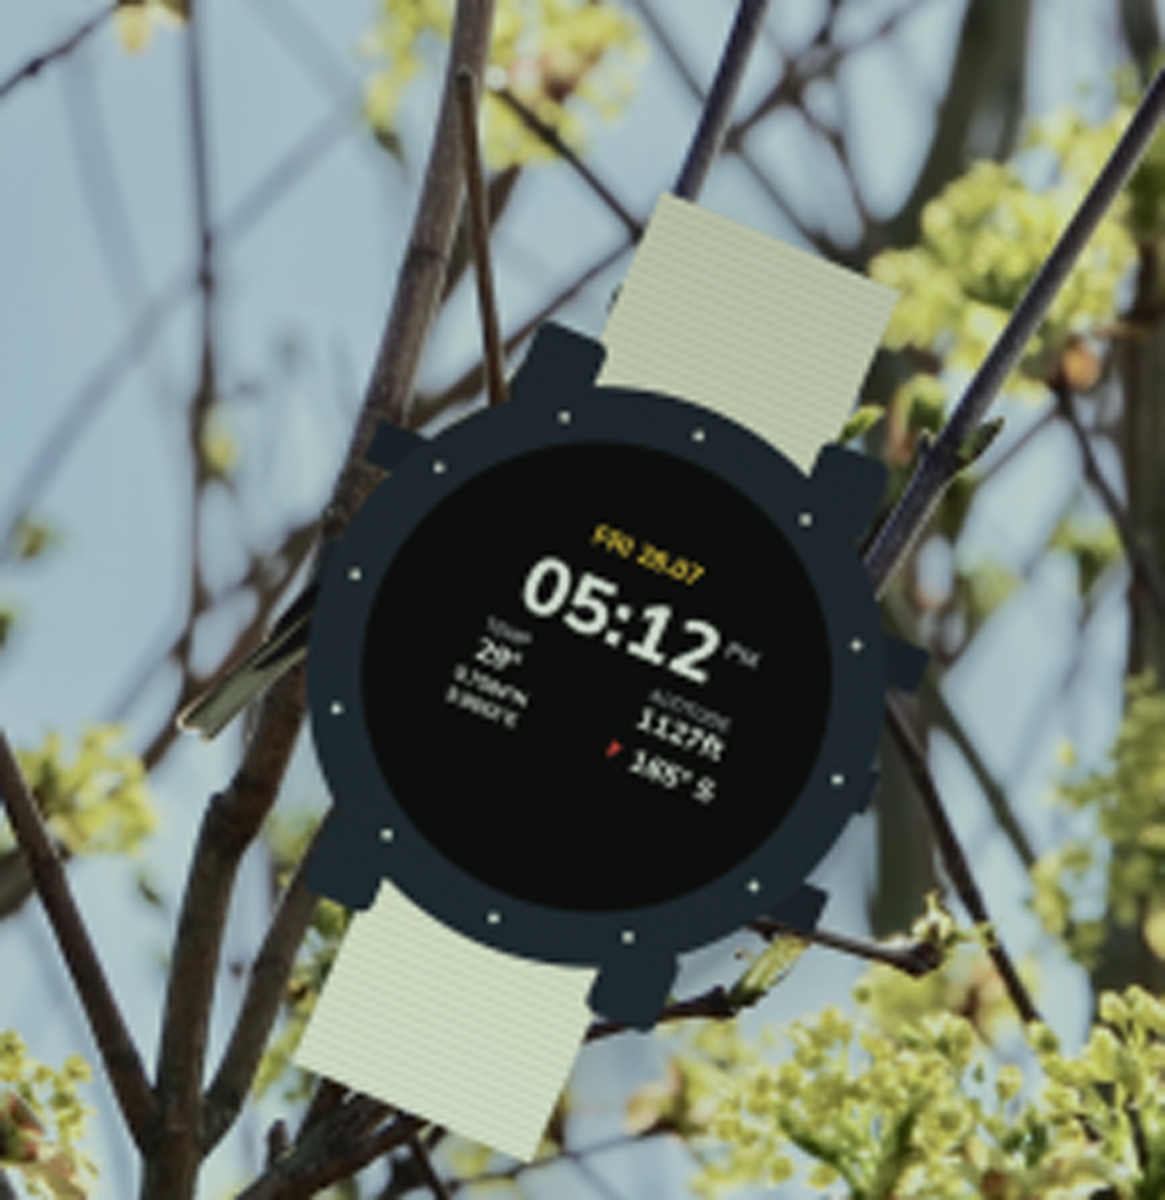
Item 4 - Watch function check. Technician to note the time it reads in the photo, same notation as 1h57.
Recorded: 5h12
